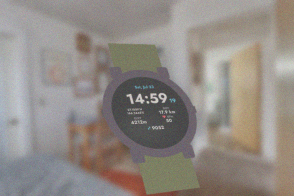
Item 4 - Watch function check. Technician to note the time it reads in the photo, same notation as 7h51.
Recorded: 14h59
